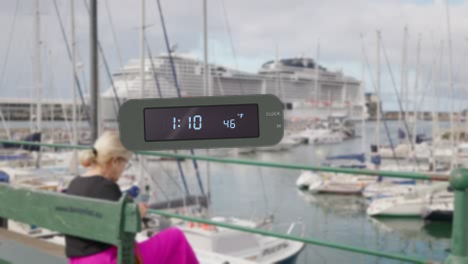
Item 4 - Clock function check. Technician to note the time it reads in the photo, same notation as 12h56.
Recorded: 1h10
